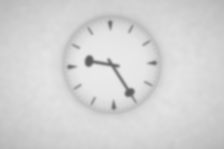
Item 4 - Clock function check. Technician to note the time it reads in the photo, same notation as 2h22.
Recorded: 9h25
